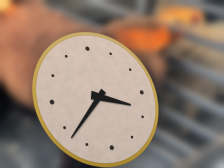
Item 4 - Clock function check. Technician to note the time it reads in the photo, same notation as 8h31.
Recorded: 3h38
